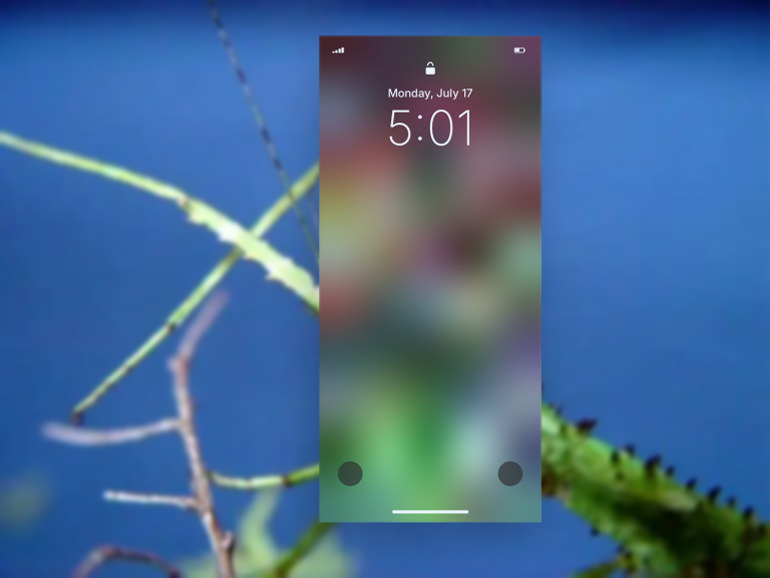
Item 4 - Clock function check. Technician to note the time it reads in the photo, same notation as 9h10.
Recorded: 5h01
